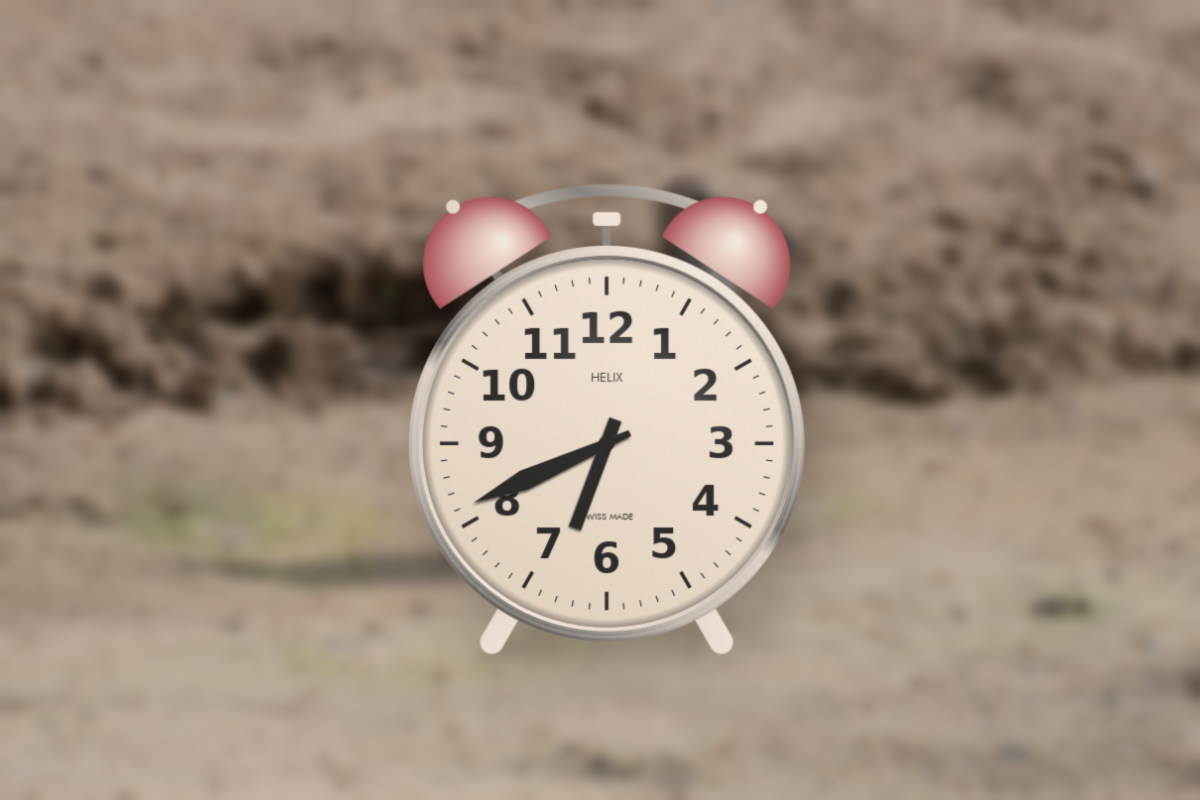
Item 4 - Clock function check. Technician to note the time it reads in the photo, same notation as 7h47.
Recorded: 6h41
